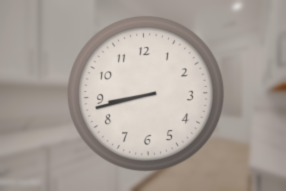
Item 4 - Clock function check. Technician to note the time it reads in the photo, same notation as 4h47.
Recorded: 8h43
